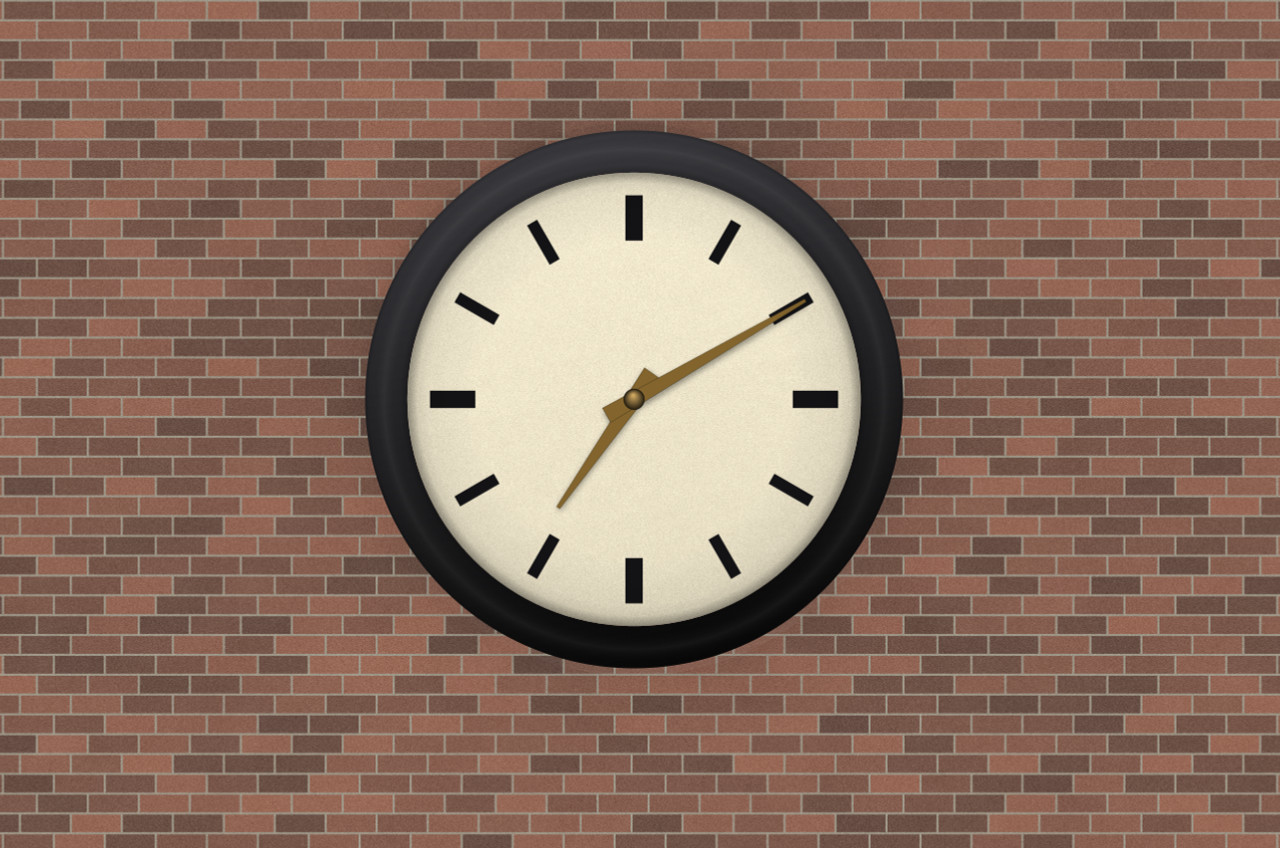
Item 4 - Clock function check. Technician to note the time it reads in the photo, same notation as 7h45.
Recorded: 7h10
